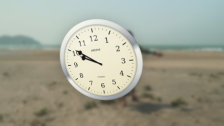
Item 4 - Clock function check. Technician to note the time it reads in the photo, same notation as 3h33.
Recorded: 9h51
